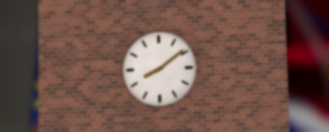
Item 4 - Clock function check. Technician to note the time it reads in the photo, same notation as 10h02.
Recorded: 8h09
